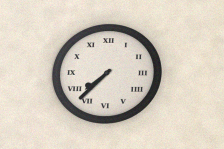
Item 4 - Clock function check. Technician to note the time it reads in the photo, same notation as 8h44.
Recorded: 7h37
